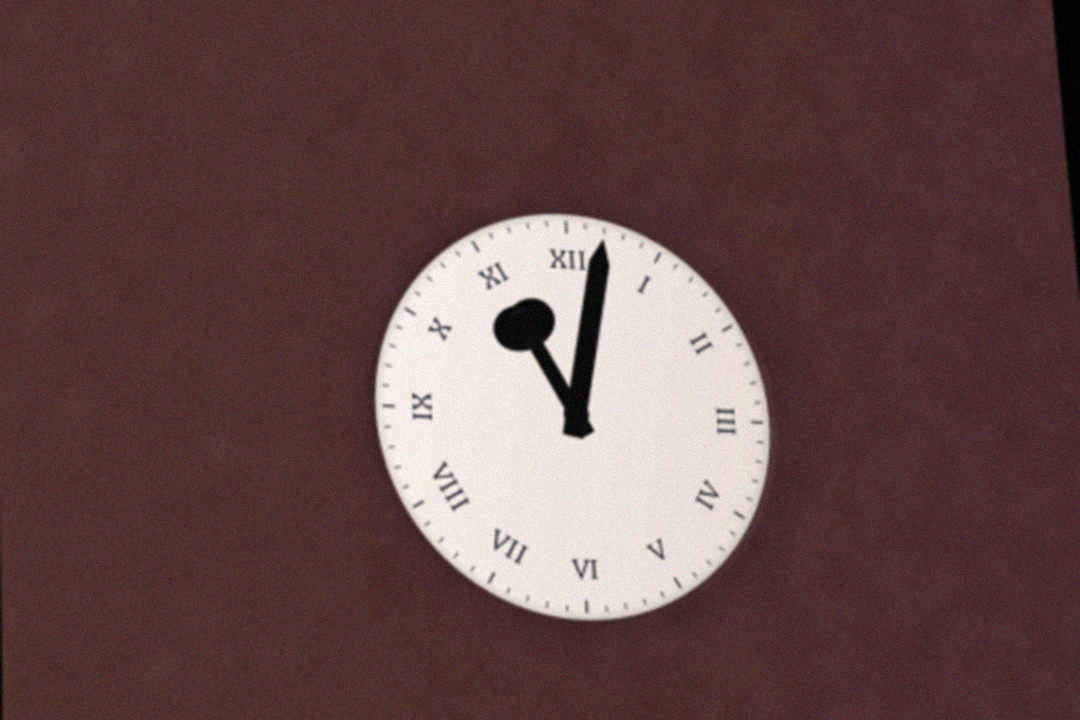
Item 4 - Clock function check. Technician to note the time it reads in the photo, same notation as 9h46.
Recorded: 11h02
